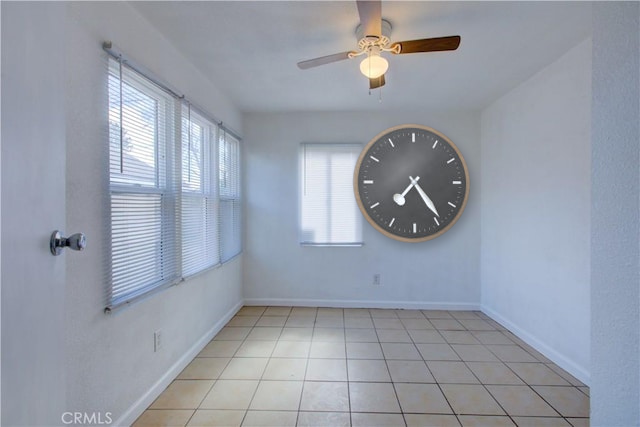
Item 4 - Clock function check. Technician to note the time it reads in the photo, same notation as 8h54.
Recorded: 7h24
